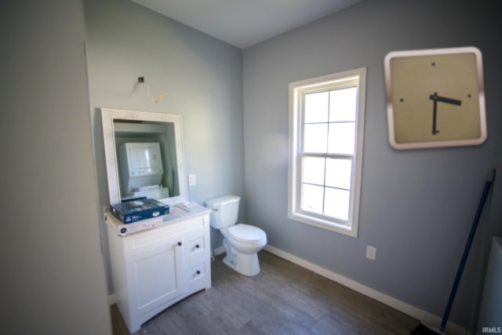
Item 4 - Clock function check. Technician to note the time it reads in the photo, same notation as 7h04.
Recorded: 3h31
